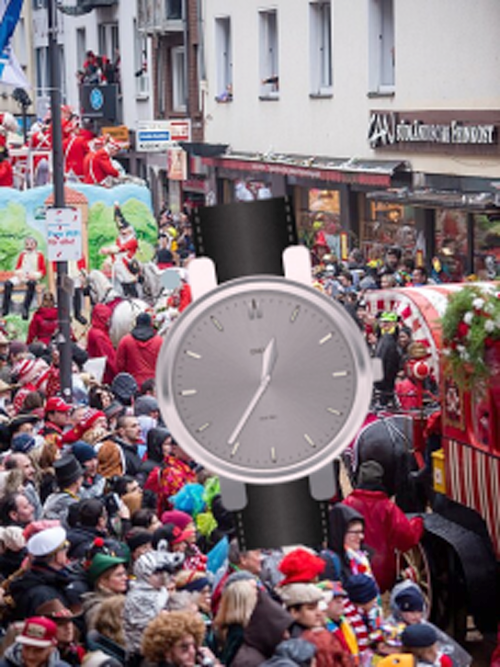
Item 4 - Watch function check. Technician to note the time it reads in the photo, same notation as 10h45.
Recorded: 12h36
